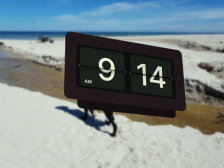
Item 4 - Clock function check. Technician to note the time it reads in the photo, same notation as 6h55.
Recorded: 9h14
